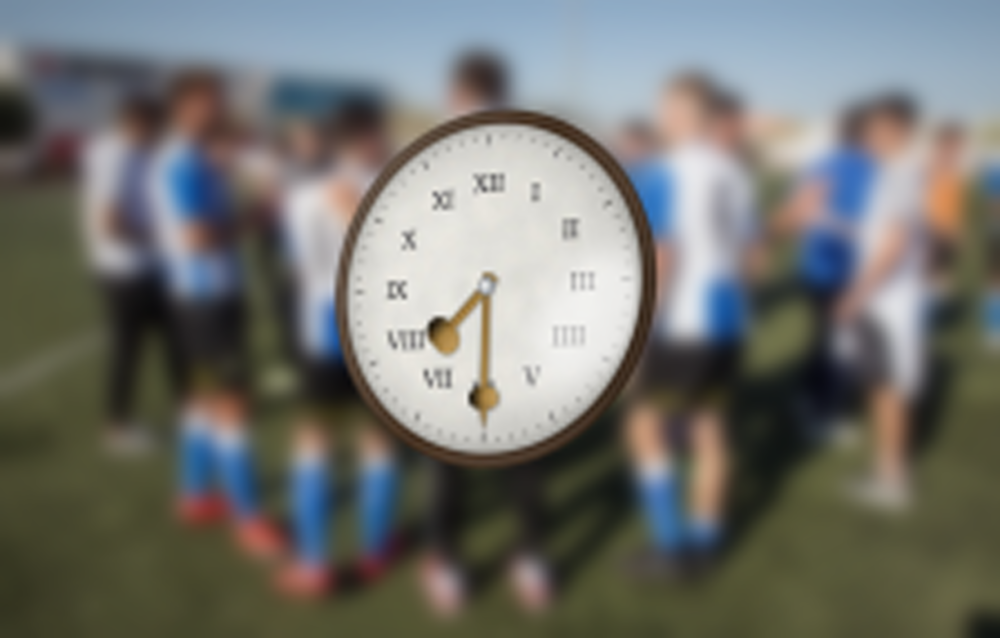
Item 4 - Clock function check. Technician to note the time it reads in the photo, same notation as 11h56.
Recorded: 7h30
